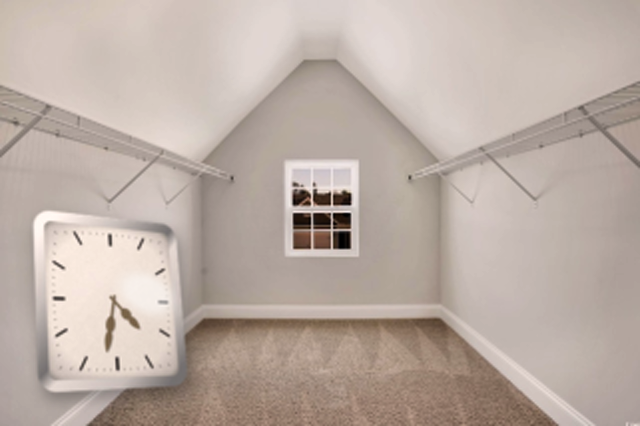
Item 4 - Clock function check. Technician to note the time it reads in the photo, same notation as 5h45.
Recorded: 4h32
